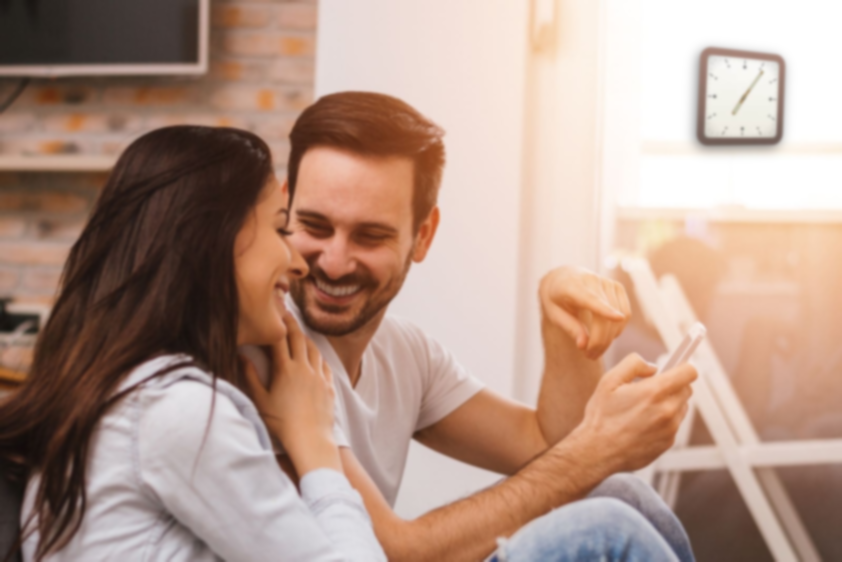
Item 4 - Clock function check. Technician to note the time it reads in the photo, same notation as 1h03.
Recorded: 7h06
